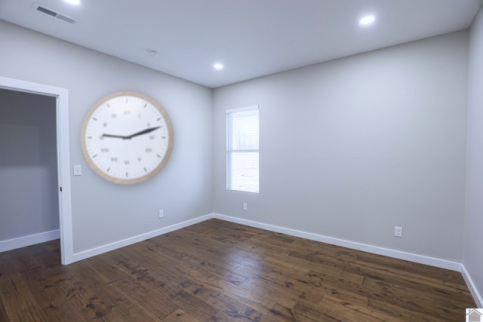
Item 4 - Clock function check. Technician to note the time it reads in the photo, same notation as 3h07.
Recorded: 9h12
